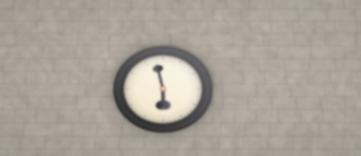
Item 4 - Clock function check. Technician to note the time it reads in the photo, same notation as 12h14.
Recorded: 5h58
